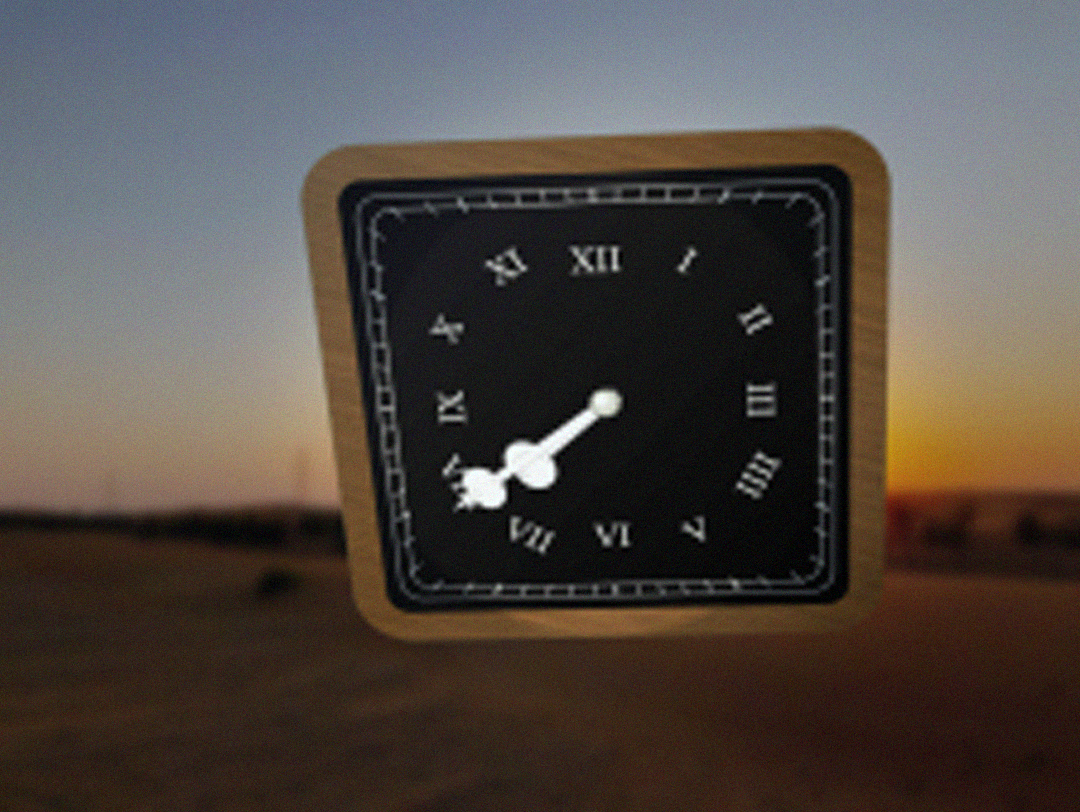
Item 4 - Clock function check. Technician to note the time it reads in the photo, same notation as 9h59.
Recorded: 7h39
